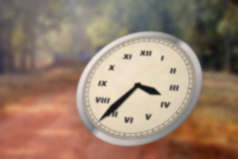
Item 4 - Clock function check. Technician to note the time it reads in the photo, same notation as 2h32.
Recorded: 3h36
